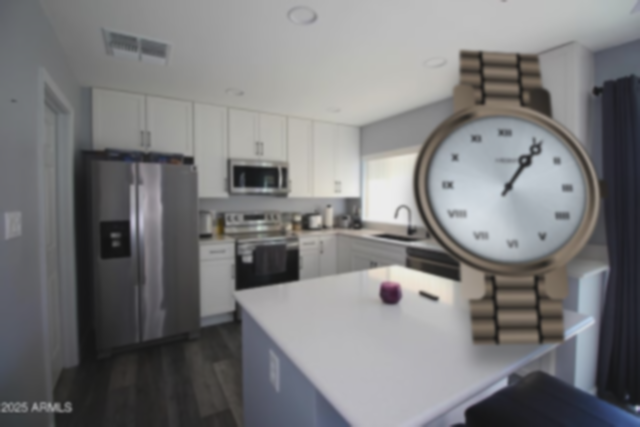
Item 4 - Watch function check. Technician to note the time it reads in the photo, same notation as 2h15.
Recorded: 1h06
